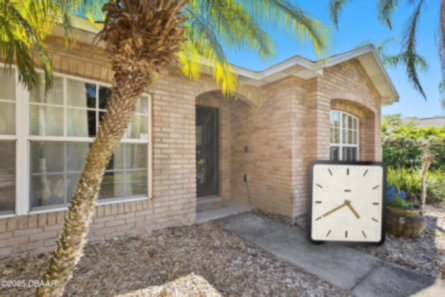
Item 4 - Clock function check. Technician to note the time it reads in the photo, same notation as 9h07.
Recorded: 4h40
